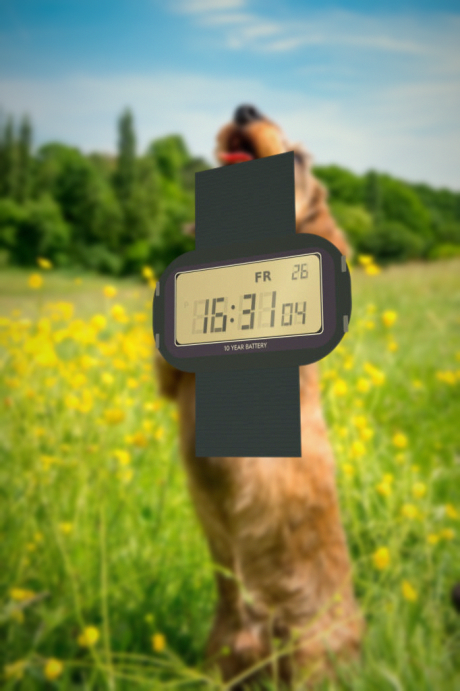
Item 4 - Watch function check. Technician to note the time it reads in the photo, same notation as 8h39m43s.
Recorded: 16h31m04s
